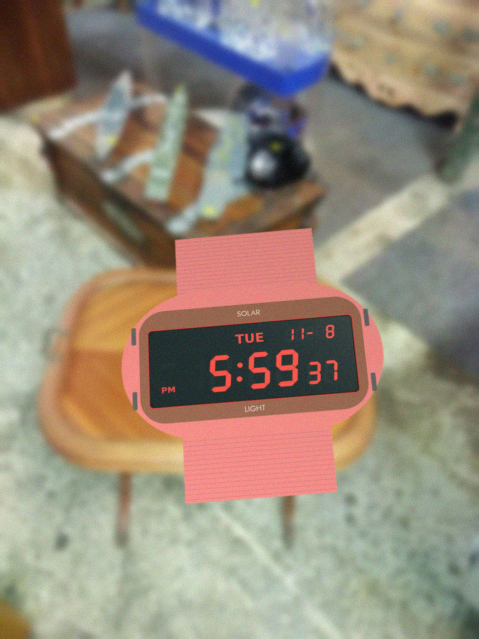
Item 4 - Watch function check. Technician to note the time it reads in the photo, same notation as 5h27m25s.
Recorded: 5h59m37s
